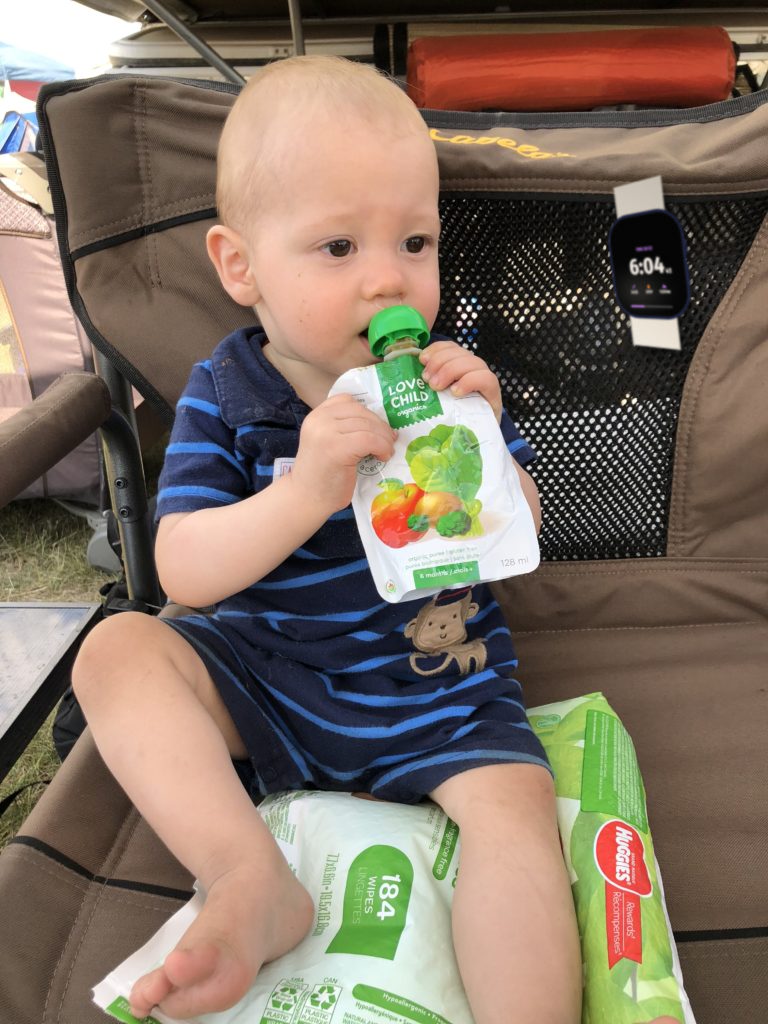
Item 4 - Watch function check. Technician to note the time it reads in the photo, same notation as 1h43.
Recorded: 6h04
